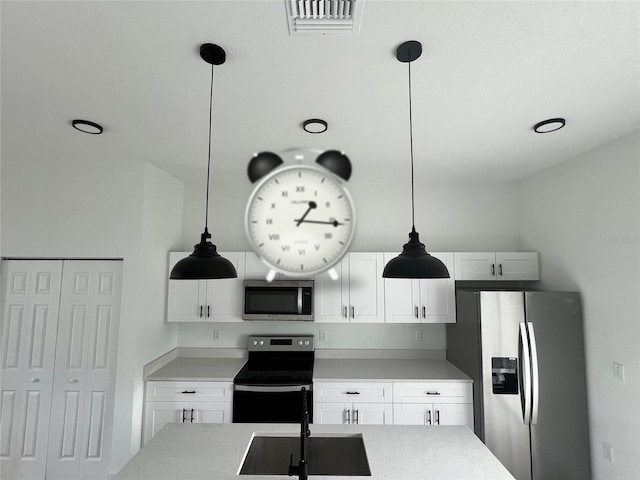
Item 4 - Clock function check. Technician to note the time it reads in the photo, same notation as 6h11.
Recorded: 1h16
